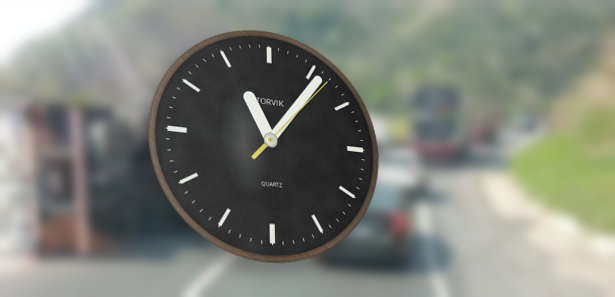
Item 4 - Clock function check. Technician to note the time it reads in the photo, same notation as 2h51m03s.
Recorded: 11h06m07s
